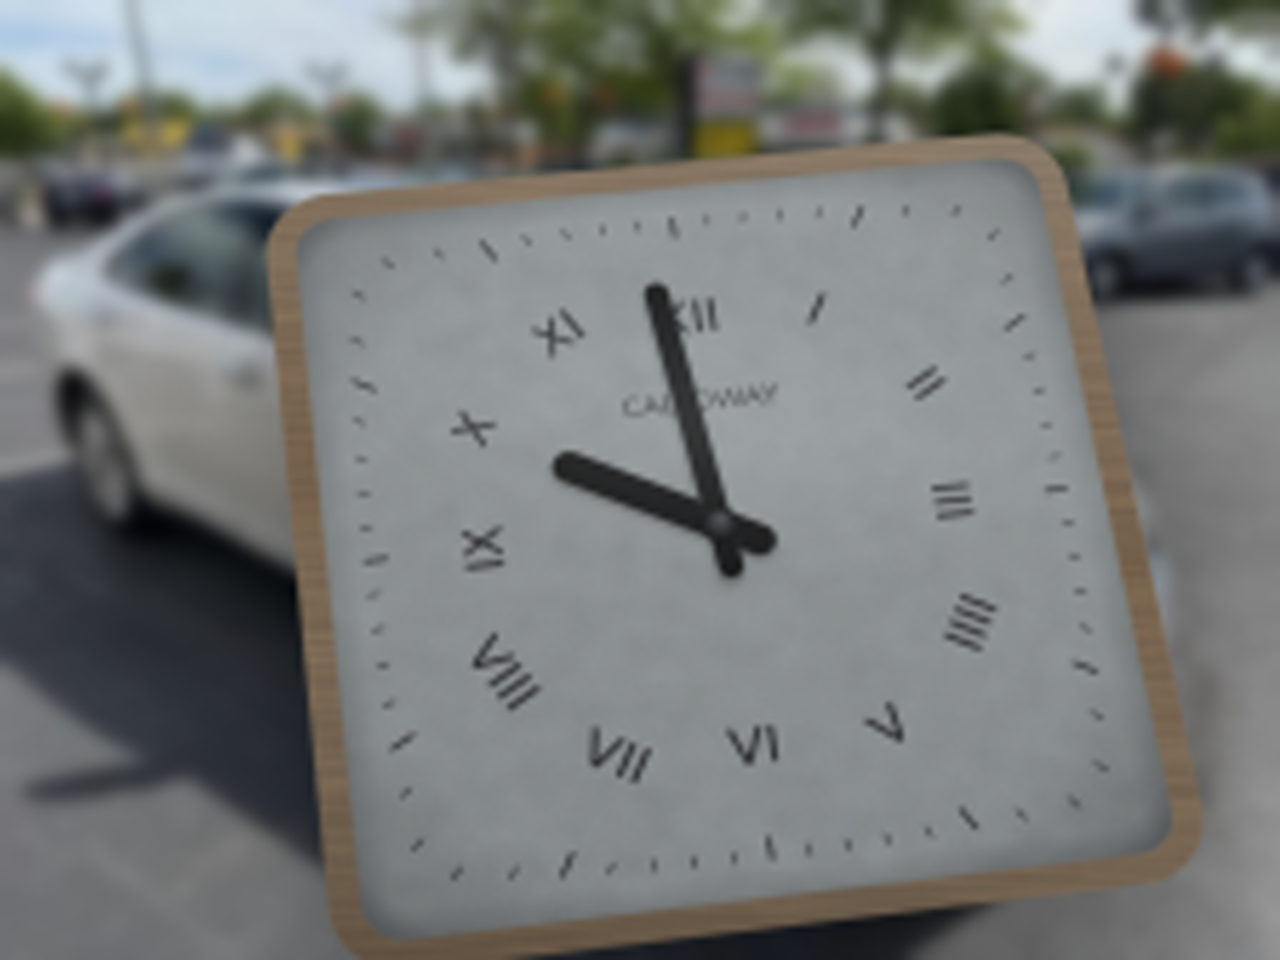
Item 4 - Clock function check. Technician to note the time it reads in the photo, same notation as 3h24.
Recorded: 9h59
